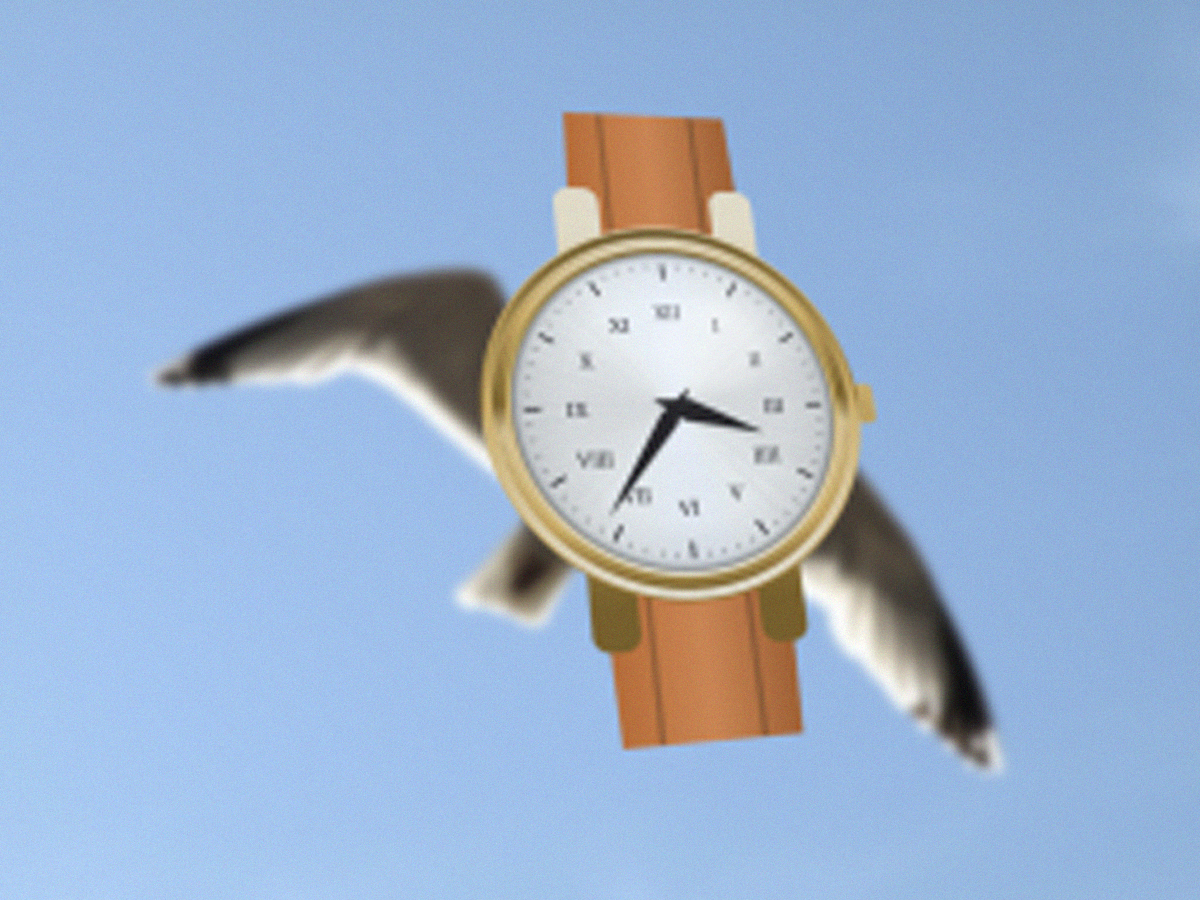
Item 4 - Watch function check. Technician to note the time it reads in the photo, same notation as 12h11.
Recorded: 3h36
